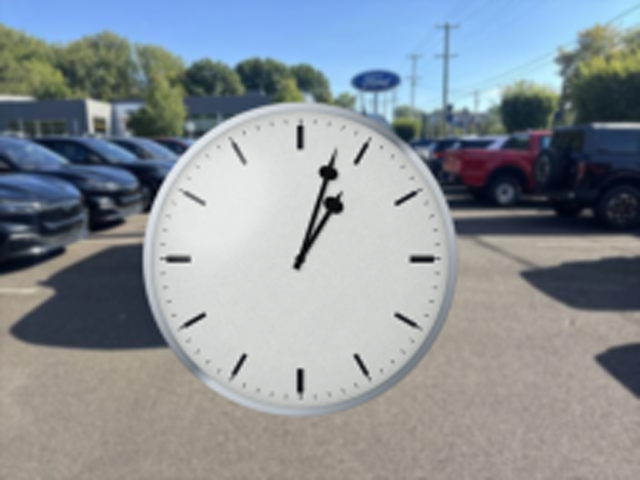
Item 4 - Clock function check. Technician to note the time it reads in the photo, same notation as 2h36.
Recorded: 1h03
